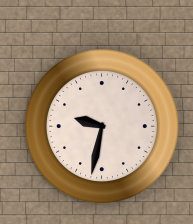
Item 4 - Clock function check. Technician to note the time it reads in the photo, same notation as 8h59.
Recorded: 9h32
